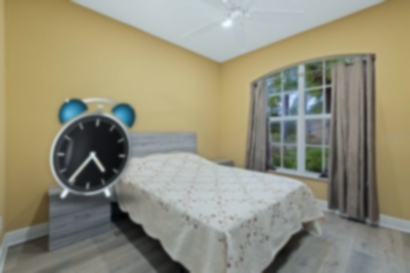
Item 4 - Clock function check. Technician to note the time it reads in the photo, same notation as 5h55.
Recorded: 4h36
